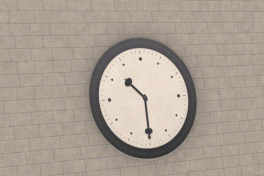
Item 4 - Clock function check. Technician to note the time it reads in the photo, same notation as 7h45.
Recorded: 10h30
